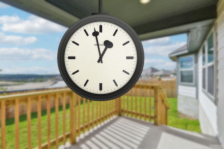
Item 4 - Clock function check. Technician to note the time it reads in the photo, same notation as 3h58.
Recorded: 12h58
